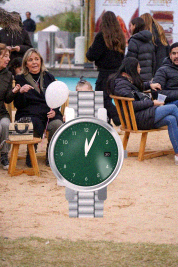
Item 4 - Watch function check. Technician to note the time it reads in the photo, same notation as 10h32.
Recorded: 12h04
